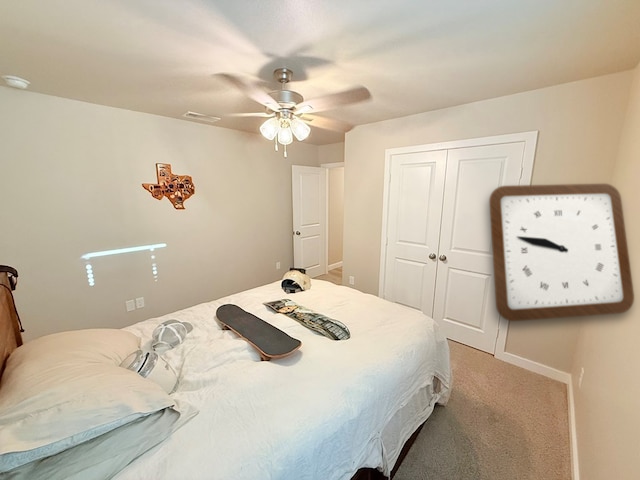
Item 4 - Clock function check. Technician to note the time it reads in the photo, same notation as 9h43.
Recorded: 9h48
